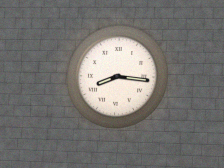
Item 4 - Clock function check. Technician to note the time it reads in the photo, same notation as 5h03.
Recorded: 8h16
